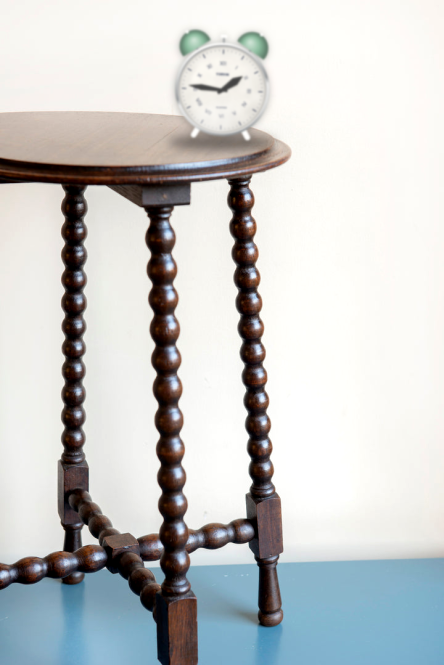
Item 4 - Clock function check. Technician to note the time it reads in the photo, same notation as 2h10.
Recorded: 1h46
